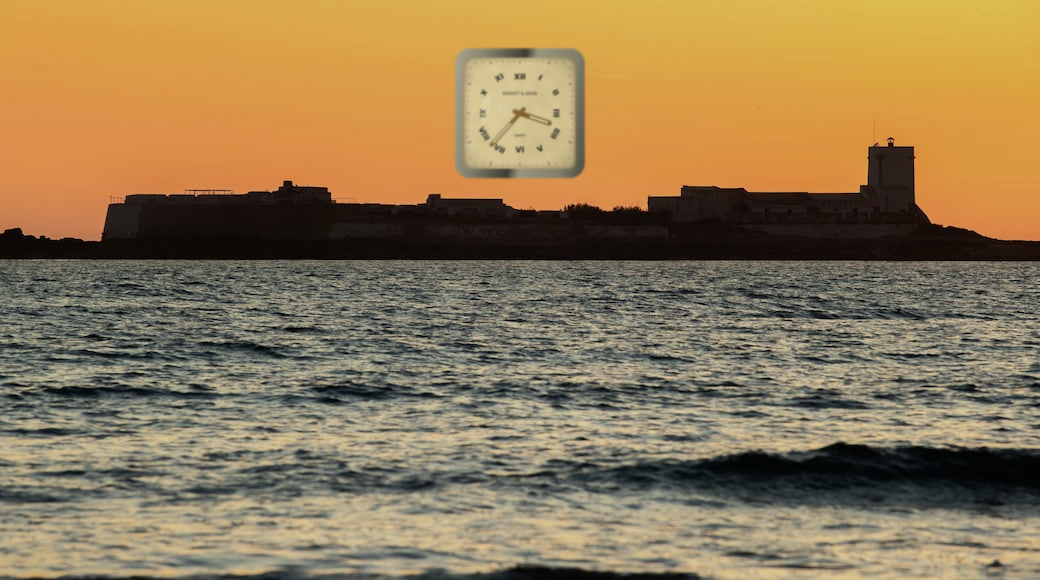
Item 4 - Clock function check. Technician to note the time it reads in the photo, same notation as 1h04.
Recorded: 3h37
